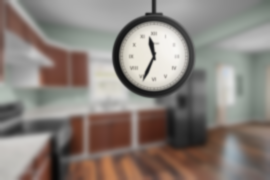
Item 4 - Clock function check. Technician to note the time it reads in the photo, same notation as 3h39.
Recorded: 11h34
